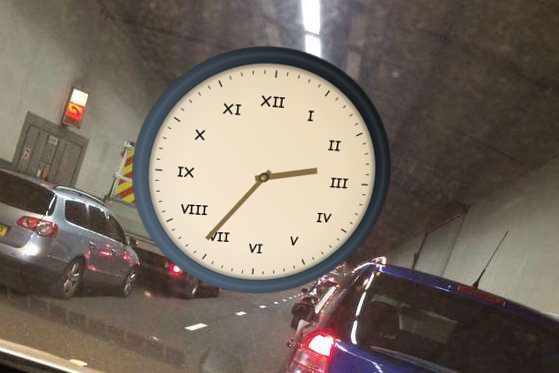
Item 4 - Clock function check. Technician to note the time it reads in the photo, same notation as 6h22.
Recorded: 2h36
